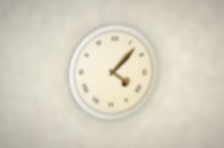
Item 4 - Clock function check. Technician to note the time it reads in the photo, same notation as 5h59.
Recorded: 4h07
